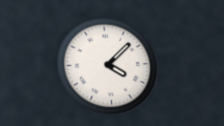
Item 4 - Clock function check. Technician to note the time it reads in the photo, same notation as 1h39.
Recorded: 4h08
